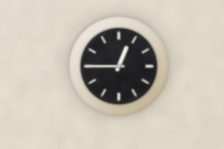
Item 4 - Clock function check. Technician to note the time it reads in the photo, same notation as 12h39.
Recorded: 12h45
